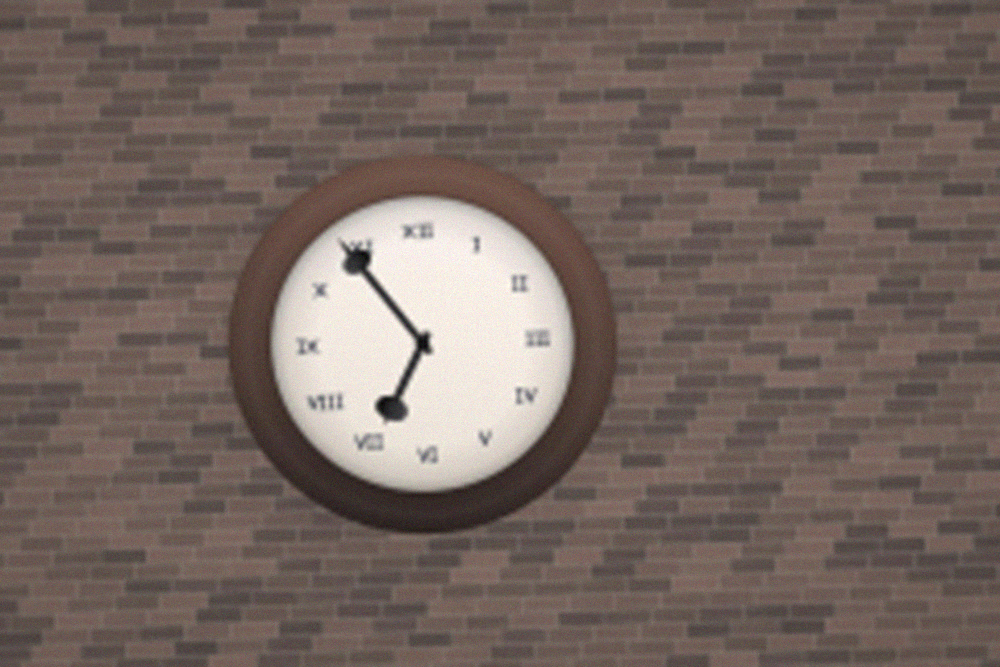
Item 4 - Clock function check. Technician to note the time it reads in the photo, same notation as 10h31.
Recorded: 6h54
